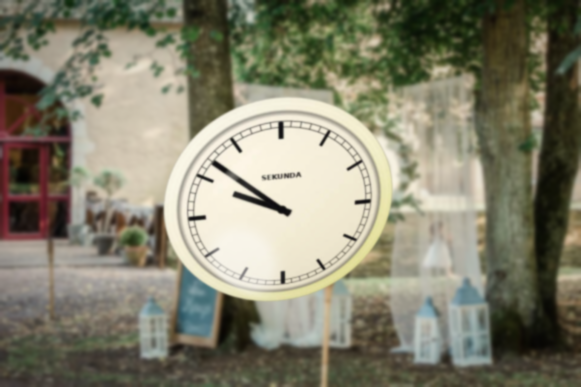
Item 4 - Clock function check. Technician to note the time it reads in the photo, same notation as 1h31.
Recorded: 9h52
